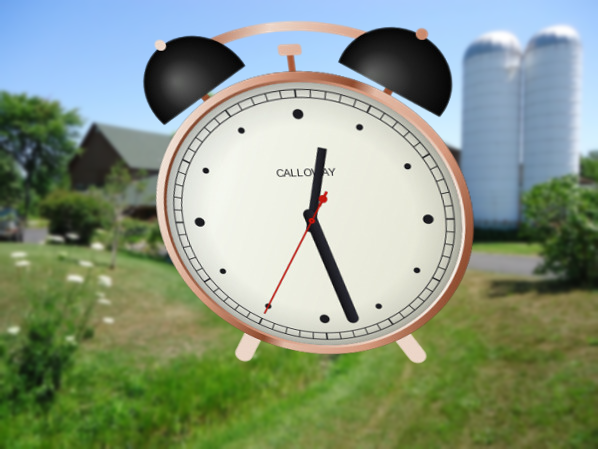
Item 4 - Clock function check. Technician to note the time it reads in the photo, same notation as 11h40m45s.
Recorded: 12h27m35s
